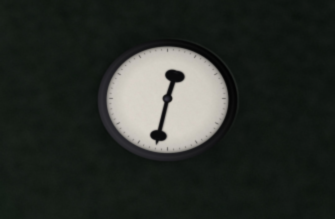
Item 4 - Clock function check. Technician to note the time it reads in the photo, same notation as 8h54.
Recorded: 12h32
